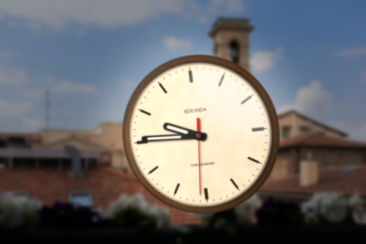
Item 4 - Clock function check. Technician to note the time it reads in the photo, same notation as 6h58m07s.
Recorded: 9h45m31s
